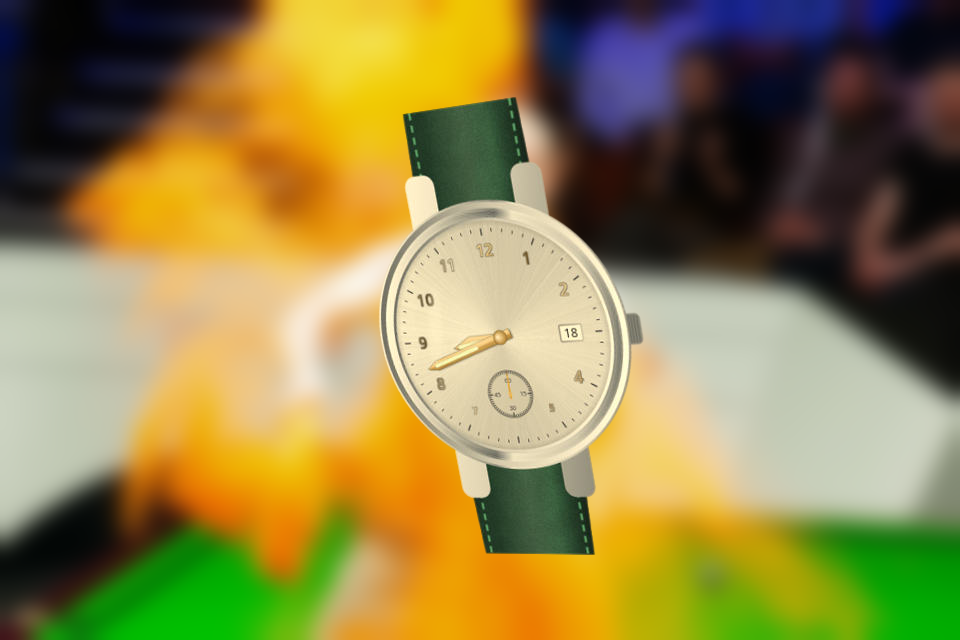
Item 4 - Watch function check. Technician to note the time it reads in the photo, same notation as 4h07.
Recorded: 8h42
